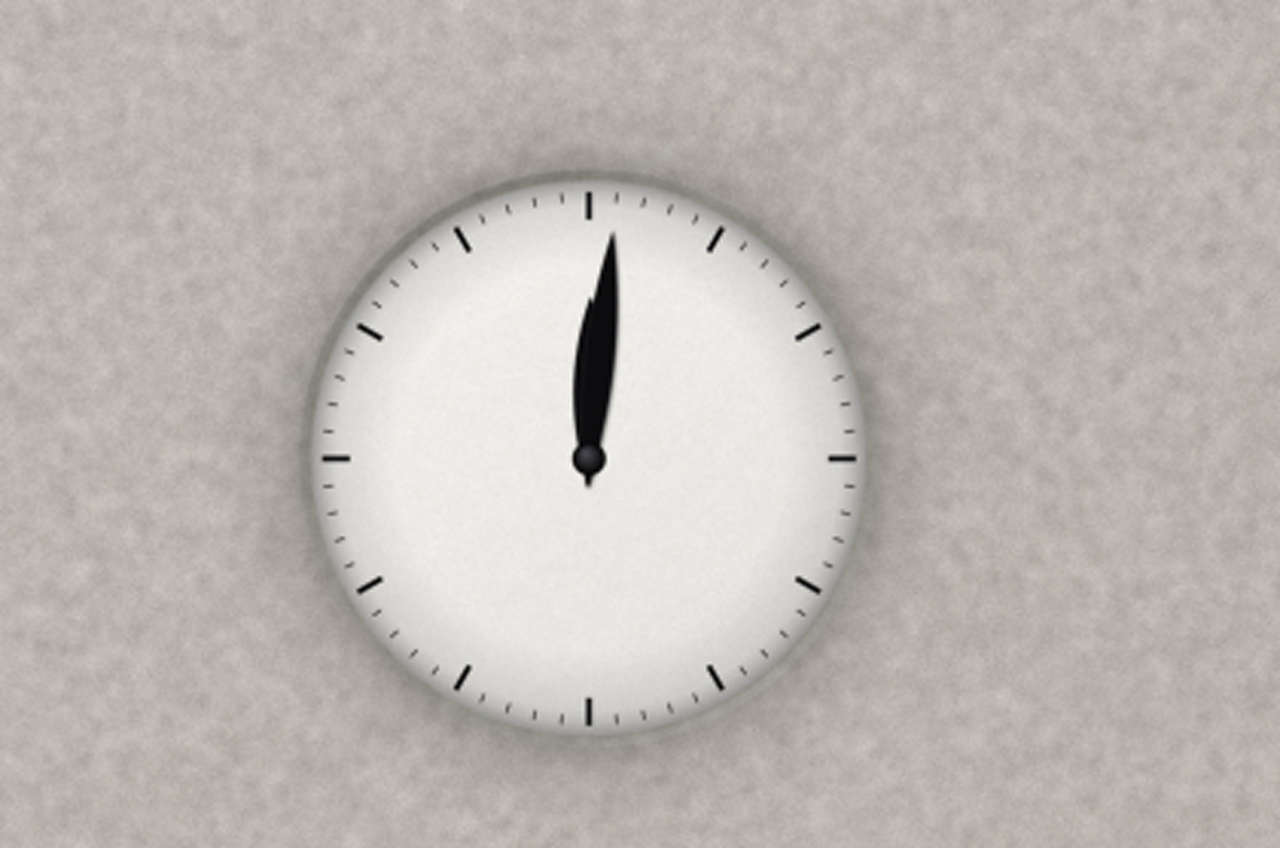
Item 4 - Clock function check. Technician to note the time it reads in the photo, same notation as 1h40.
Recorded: 12h01
